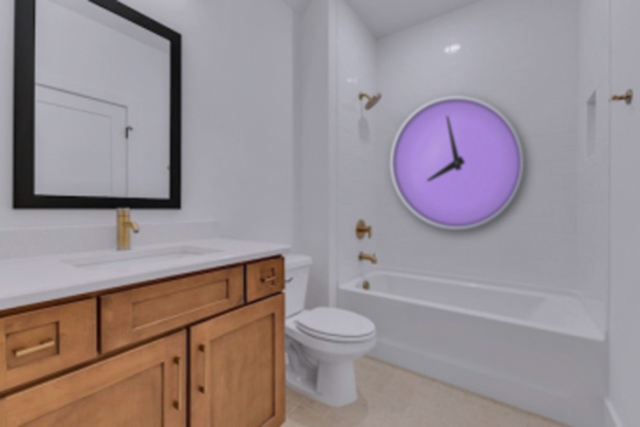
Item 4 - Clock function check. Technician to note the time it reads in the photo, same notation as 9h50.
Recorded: 7h58
